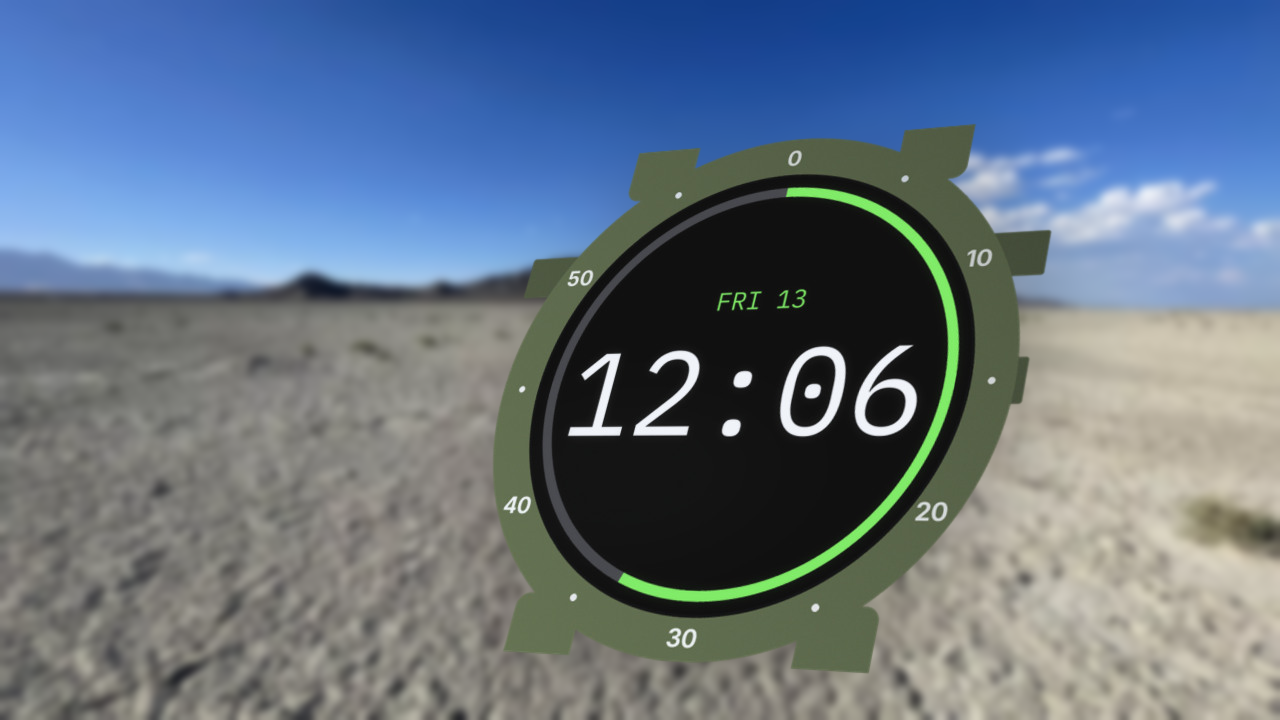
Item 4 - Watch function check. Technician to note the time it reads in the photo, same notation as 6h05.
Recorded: 12h06
